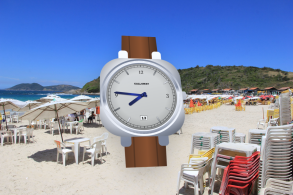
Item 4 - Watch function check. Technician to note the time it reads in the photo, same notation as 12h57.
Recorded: 7h46
